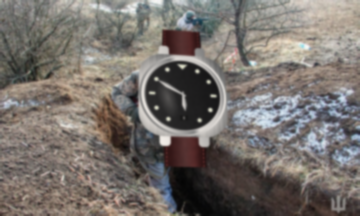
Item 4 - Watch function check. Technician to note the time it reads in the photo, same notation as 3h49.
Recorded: 5h50
